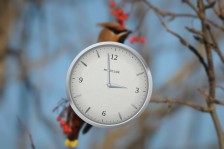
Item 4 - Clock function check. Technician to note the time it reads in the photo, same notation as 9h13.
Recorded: 2h58
